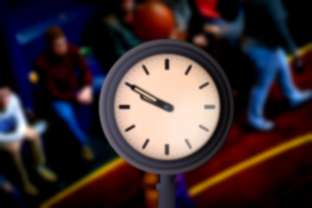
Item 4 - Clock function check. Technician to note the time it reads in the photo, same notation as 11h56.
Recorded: 9h50
